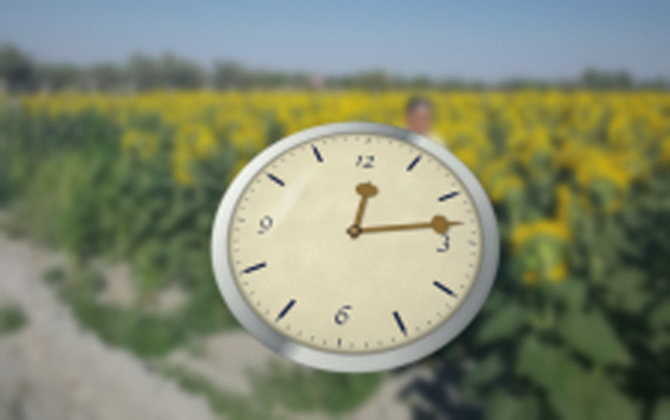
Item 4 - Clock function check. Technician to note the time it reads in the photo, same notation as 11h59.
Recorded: 12h13
